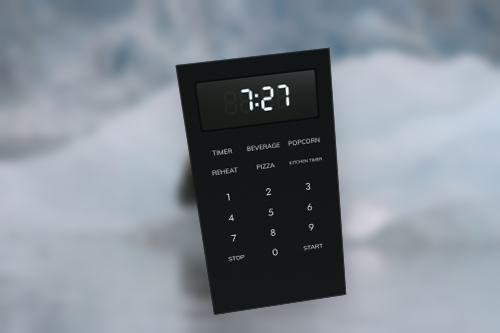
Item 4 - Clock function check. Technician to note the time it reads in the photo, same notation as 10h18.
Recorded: 7h27
